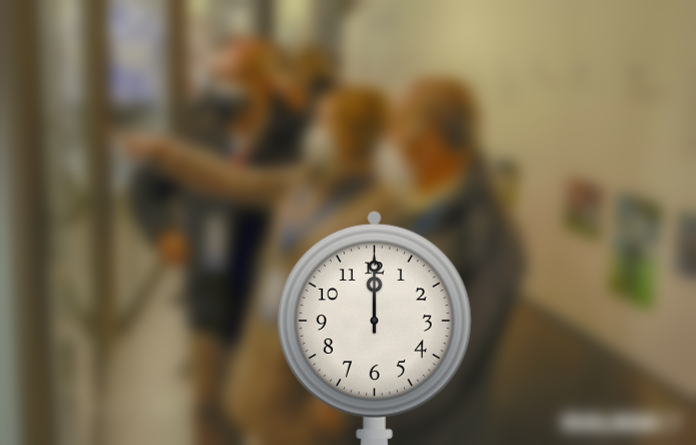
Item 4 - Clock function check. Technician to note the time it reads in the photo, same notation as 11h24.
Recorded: 12h00
